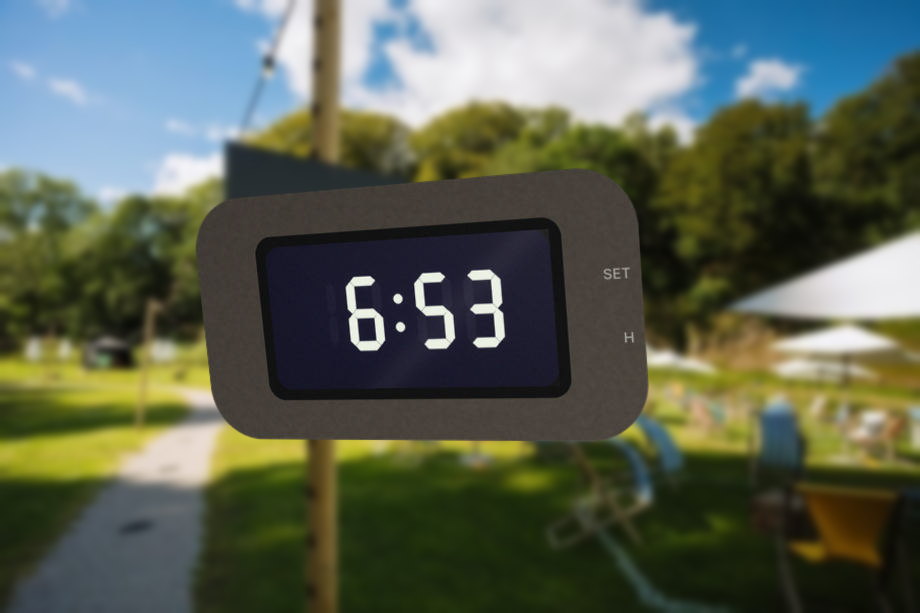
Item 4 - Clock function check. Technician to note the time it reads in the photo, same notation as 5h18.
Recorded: 6h53
